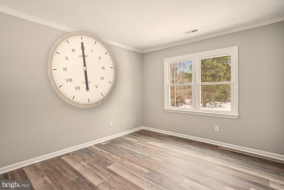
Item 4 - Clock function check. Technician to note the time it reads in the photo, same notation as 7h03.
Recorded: 6h00
